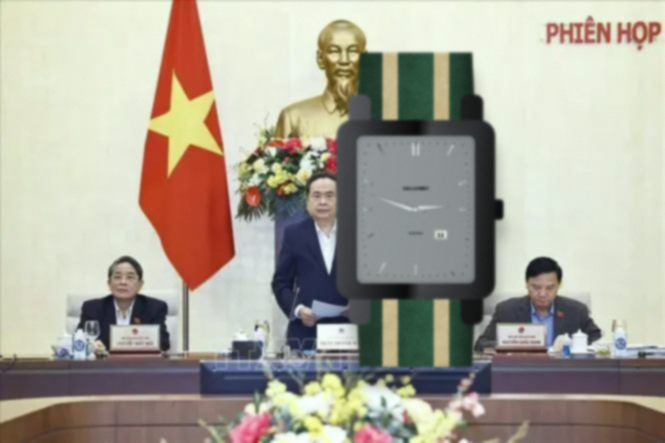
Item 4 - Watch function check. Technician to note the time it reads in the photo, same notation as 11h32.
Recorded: 2h48
